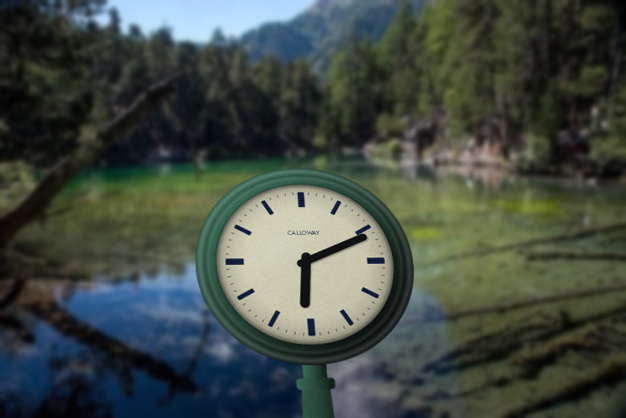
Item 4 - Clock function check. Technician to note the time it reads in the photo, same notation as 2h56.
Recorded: 6h11
